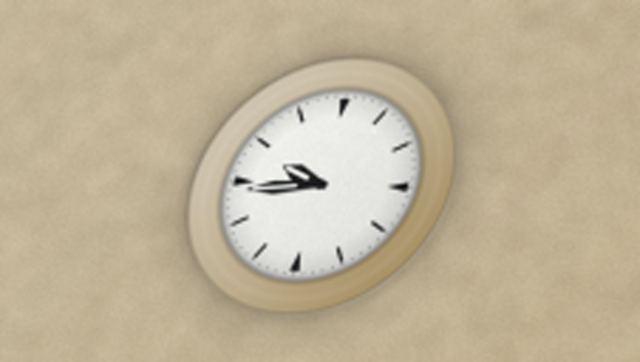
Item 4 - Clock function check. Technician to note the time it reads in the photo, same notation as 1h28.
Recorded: 9h44
